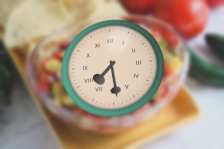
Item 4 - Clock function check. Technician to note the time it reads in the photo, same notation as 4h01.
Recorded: 7h29
